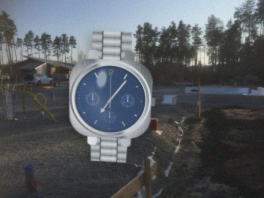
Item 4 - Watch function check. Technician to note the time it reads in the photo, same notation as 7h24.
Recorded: 7h06
